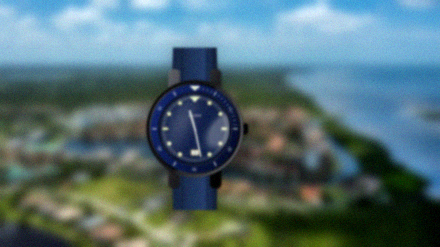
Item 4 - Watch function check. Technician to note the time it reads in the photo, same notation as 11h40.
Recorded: 11h28
